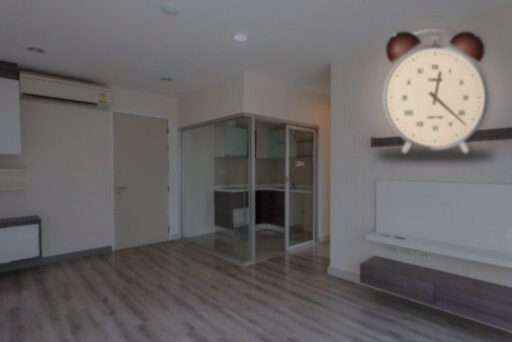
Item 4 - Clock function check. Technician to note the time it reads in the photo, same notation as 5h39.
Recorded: 12h22
